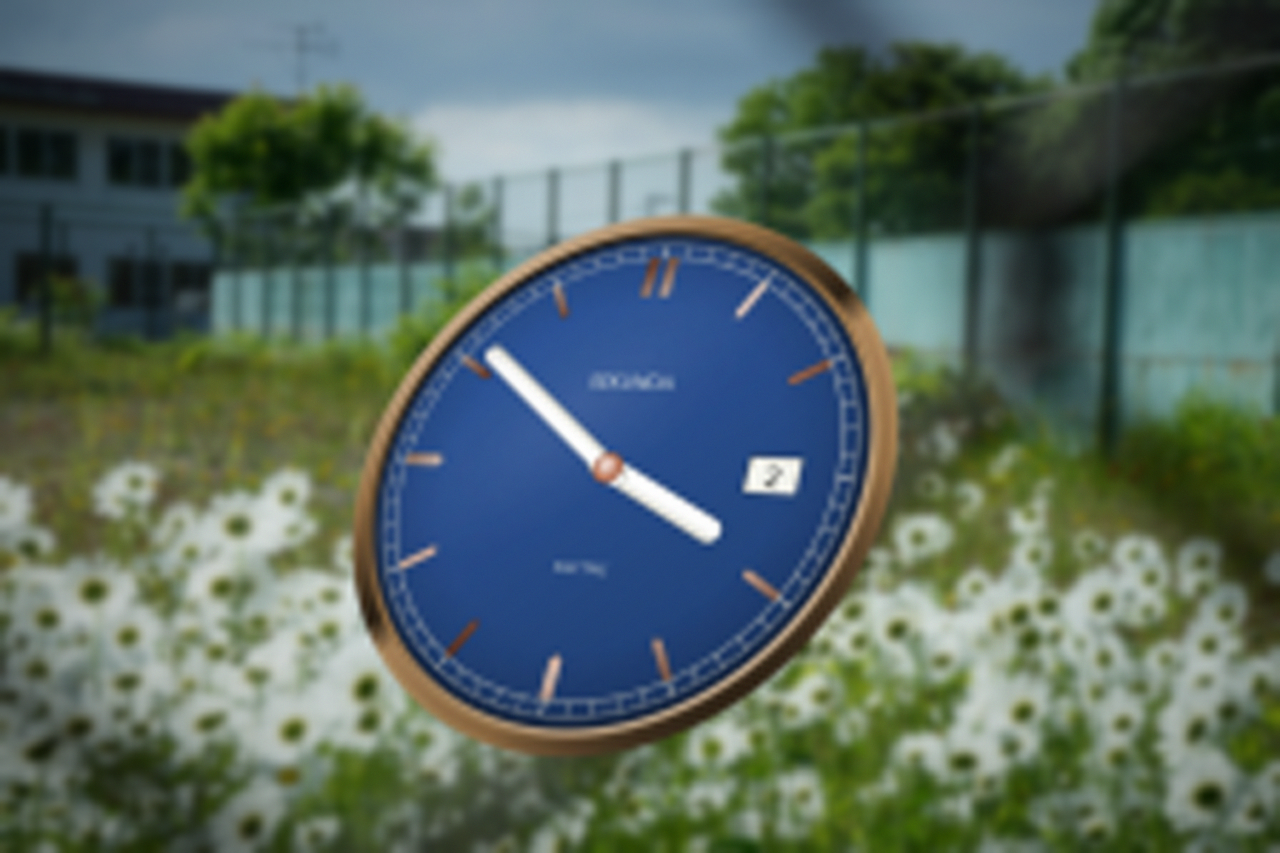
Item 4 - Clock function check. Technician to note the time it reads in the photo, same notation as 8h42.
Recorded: 3h51
